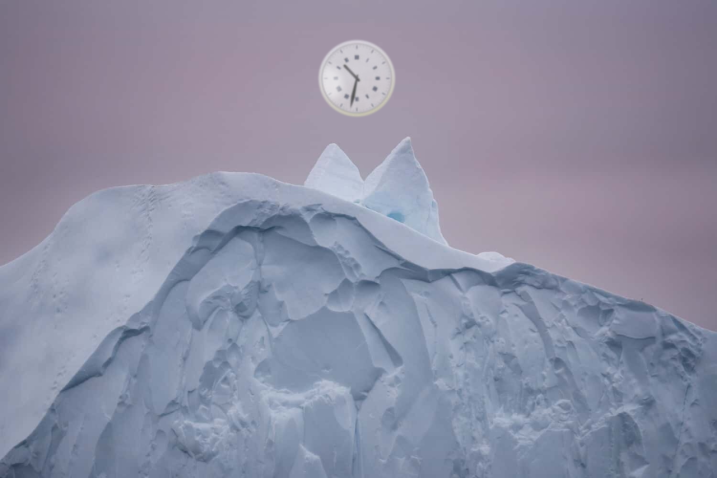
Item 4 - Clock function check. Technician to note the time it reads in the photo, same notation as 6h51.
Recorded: 10h32
